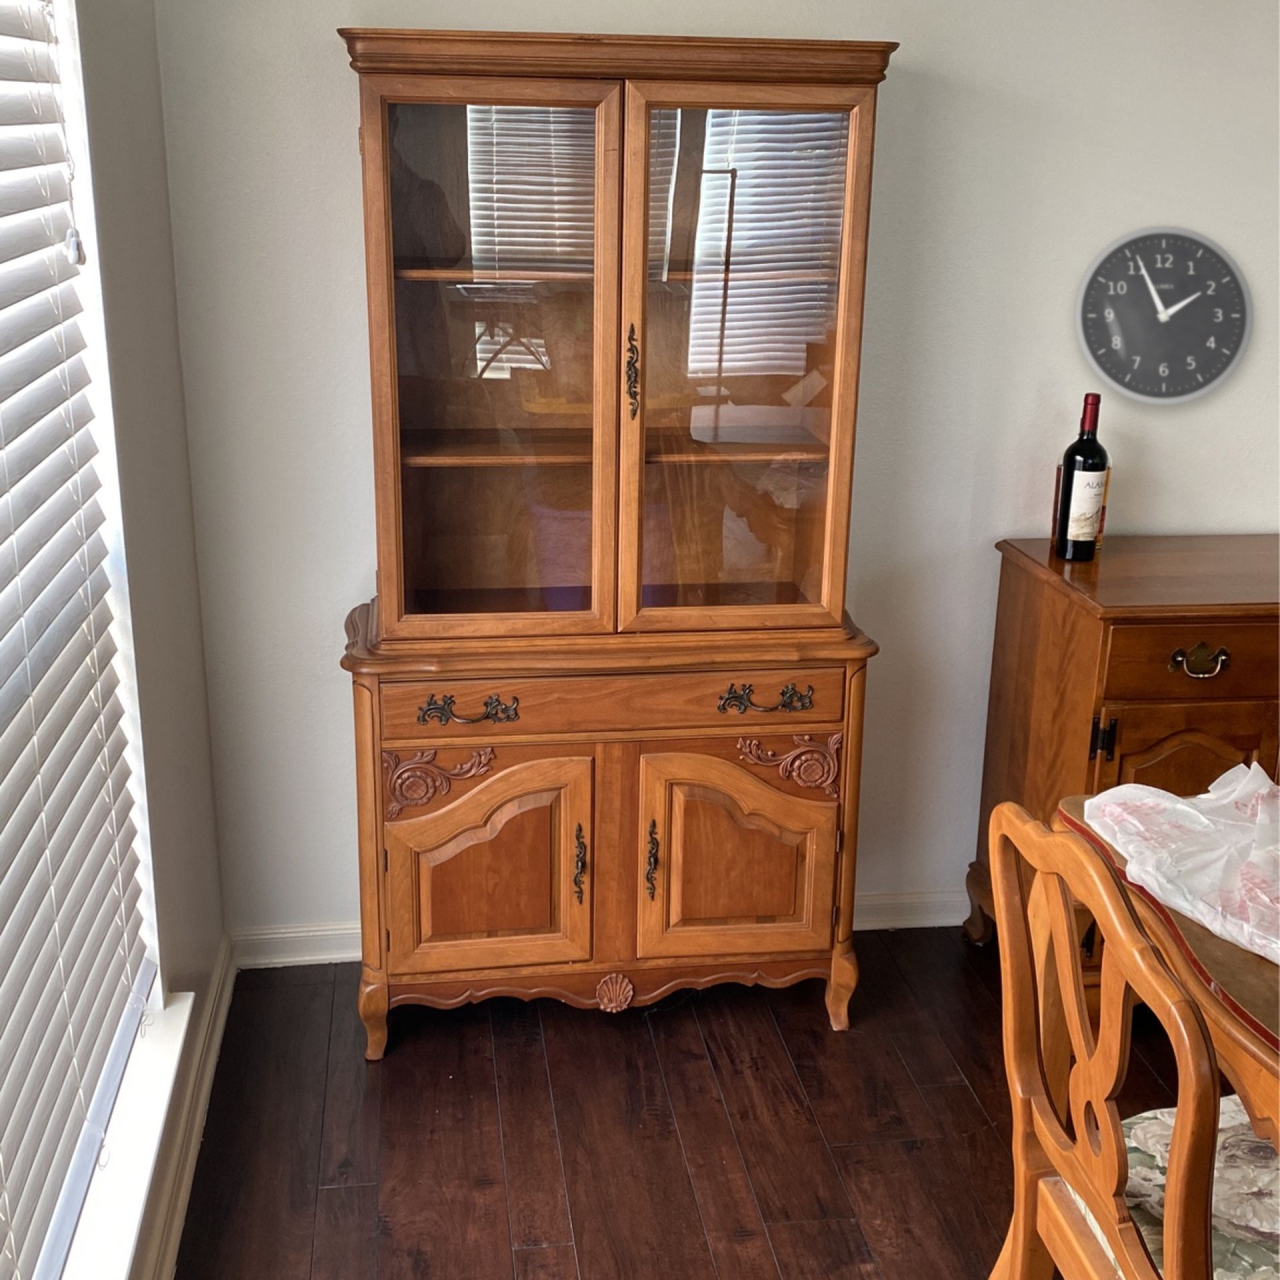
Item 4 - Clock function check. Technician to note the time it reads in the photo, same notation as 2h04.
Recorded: 1h56
